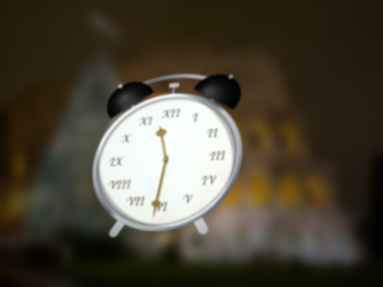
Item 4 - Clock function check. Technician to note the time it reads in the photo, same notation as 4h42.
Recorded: 11h31
